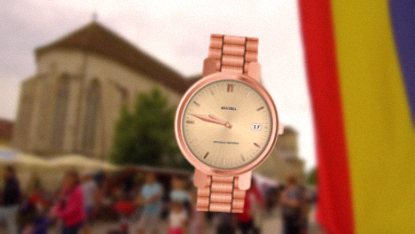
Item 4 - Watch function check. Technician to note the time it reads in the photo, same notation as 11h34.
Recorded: 9h47
